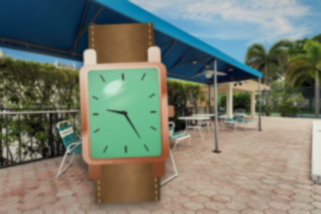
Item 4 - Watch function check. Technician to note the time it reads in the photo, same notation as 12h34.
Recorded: 9h25
